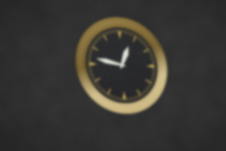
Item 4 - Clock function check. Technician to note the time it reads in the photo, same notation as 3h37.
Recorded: 12h47
